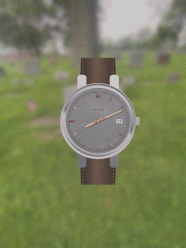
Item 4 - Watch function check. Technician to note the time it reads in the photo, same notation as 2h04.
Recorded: 8h11
